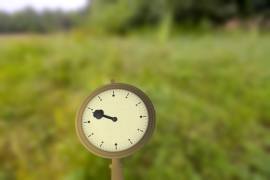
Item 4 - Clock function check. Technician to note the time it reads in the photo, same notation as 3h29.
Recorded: 9h49
